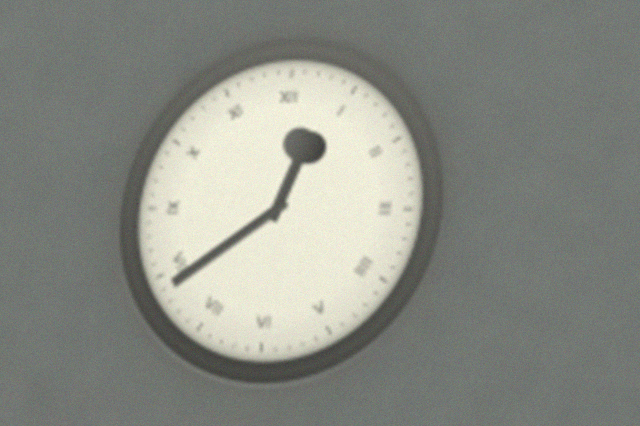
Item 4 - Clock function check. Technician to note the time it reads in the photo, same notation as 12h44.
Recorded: 12h39
